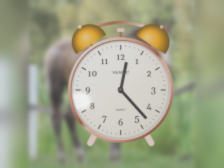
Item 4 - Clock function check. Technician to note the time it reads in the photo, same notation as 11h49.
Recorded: 12h23
